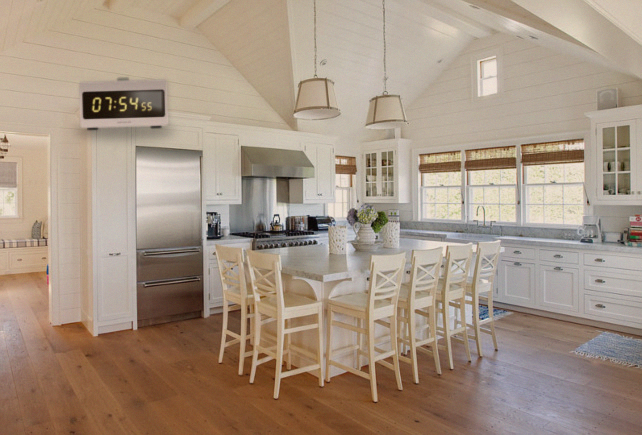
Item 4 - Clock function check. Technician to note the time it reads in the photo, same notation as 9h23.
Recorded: 7h54
